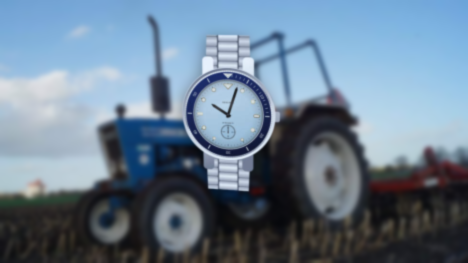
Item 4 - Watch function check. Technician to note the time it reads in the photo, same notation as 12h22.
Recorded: 10h03
